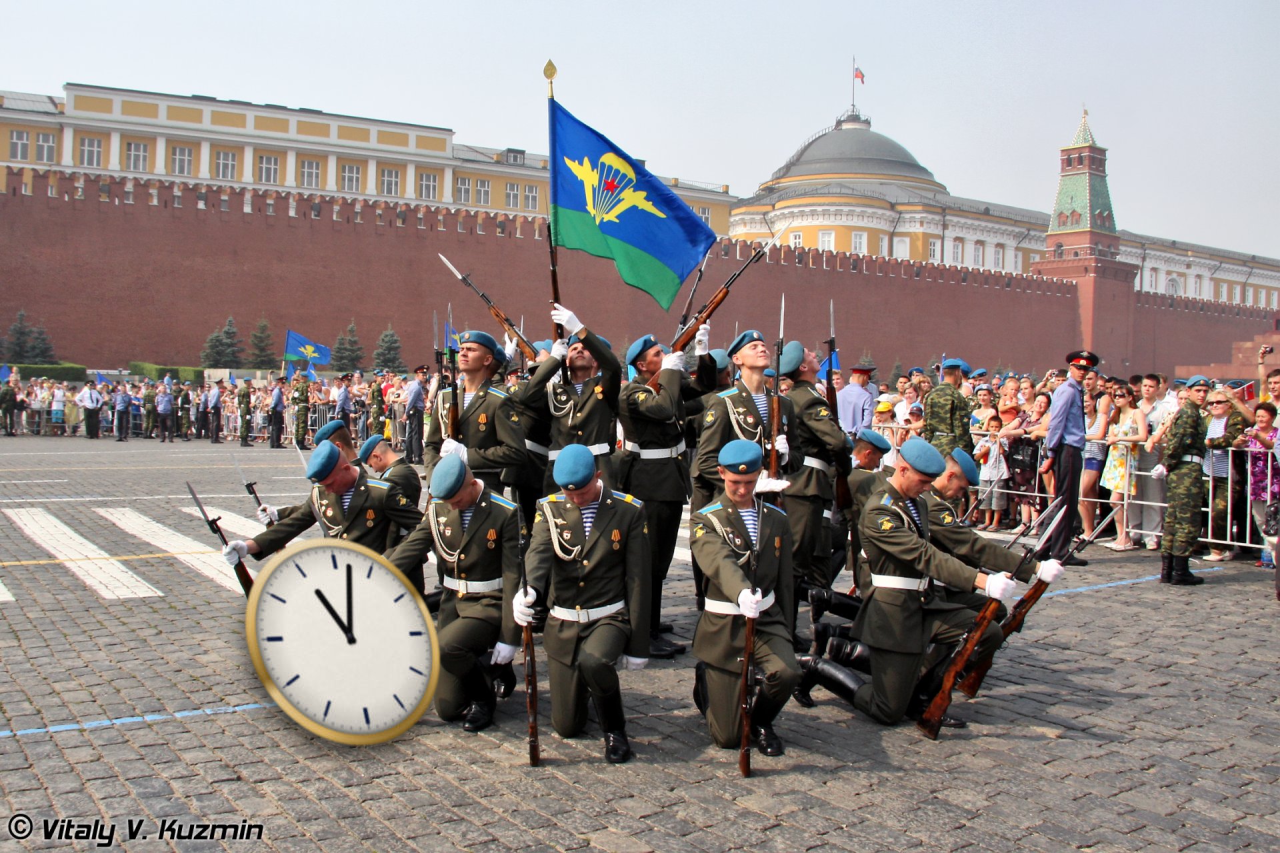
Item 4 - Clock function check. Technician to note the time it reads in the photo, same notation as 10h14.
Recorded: 11h02
